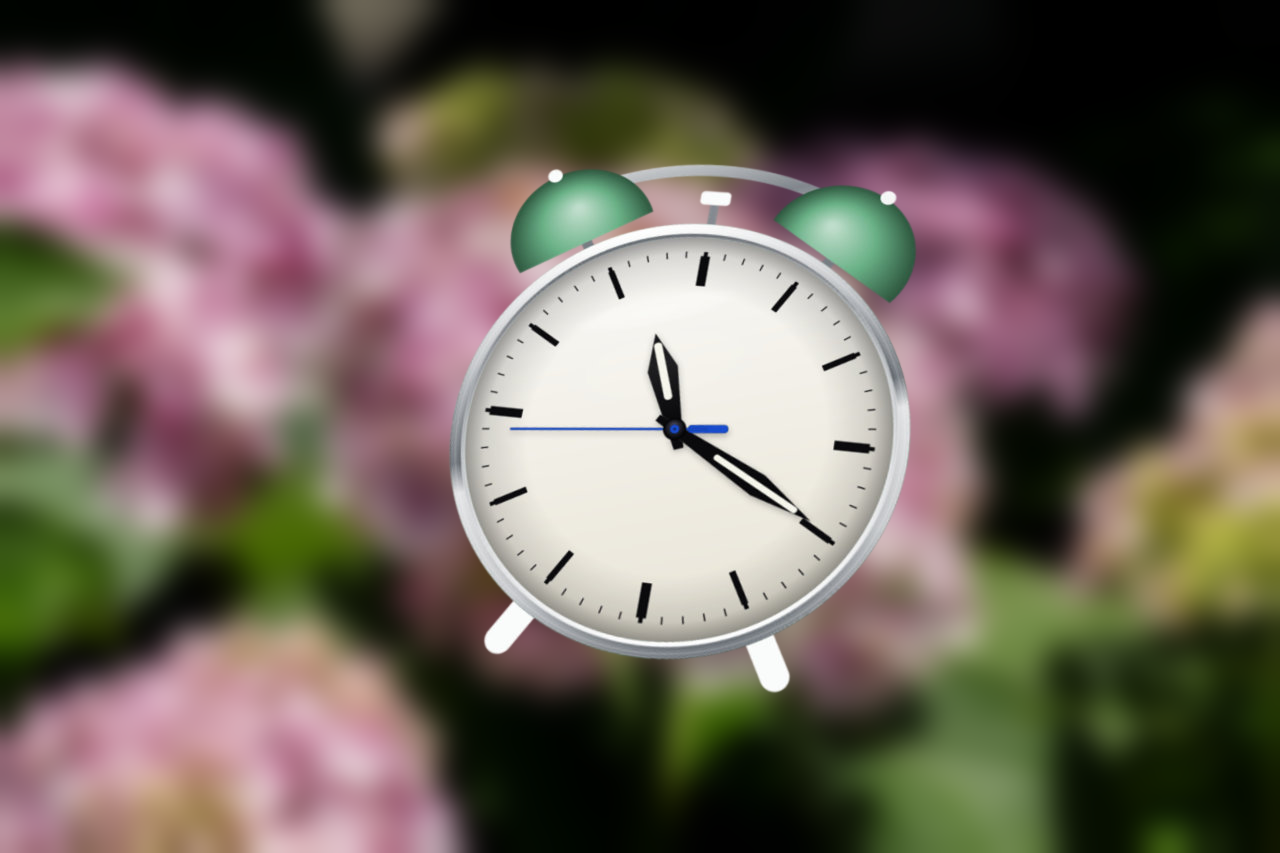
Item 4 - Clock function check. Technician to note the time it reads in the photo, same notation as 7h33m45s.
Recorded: 11h19m44s
